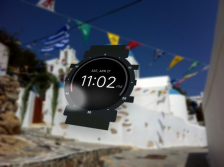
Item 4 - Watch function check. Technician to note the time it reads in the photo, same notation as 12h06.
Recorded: 11h02
